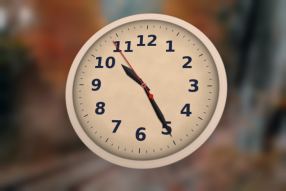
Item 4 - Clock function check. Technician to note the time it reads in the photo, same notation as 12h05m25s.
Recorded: 10h24m54s
